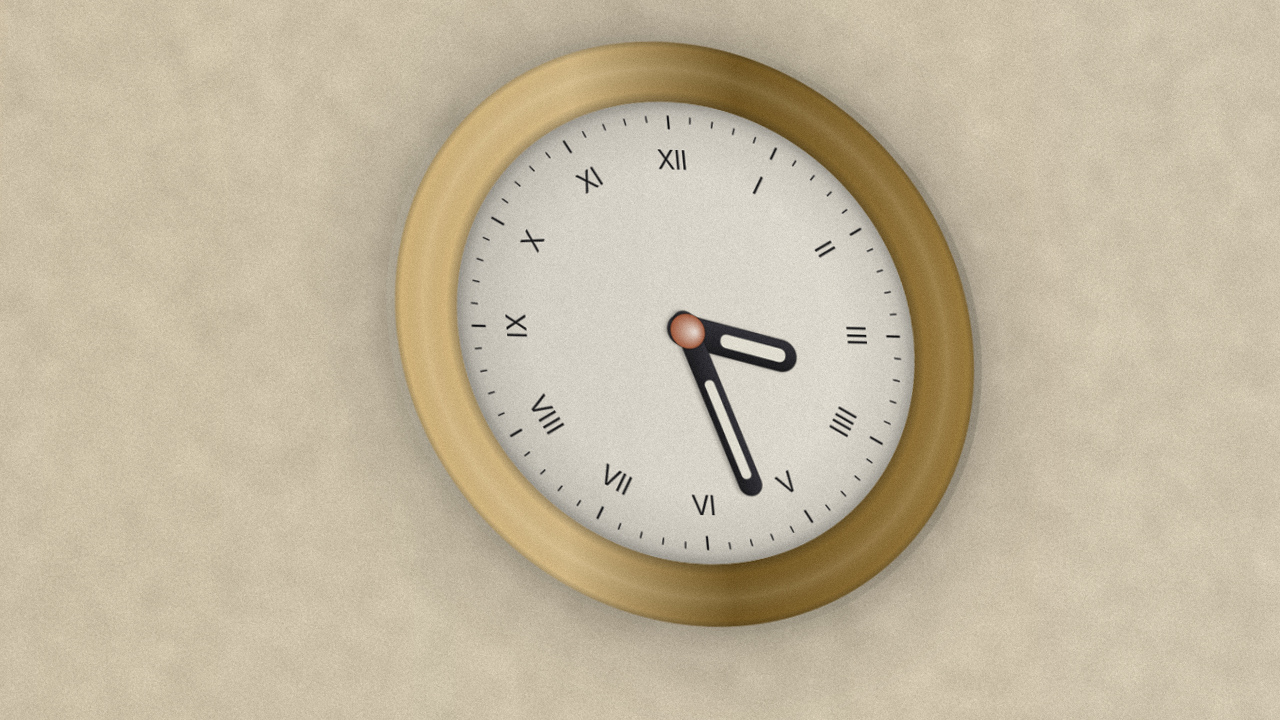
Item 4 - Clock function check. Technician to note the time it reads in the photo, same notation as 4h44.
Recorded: 3h27
